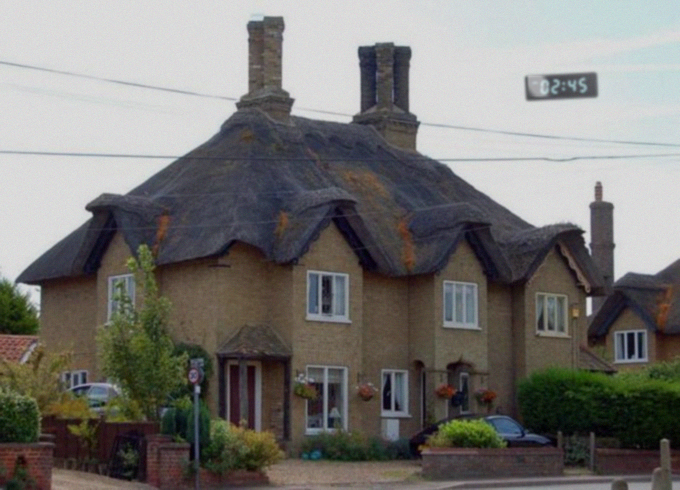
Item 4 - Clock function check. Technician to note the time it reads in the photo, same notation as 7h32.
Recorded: 2h45
